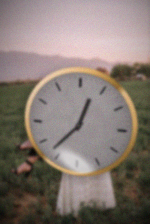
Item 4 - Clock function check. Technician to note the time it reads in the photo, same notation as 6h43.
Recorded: 12h37
